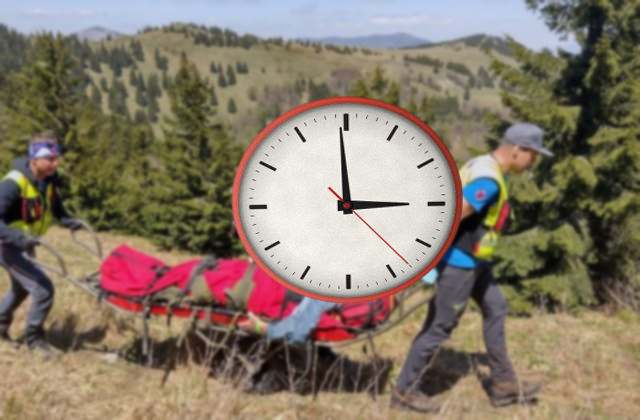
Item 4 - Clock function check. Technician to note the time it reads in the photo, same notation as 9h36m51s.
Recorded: 2h59m23s
